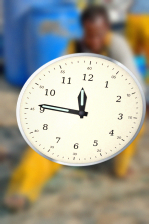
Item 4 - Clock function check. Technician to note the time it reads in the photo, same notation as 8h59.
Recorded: 11h46
